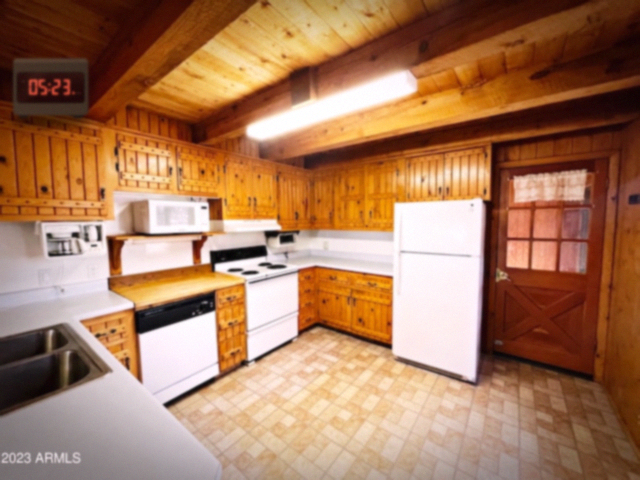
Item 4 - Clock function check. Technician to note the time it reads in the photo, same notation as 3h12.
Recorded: 5h23
